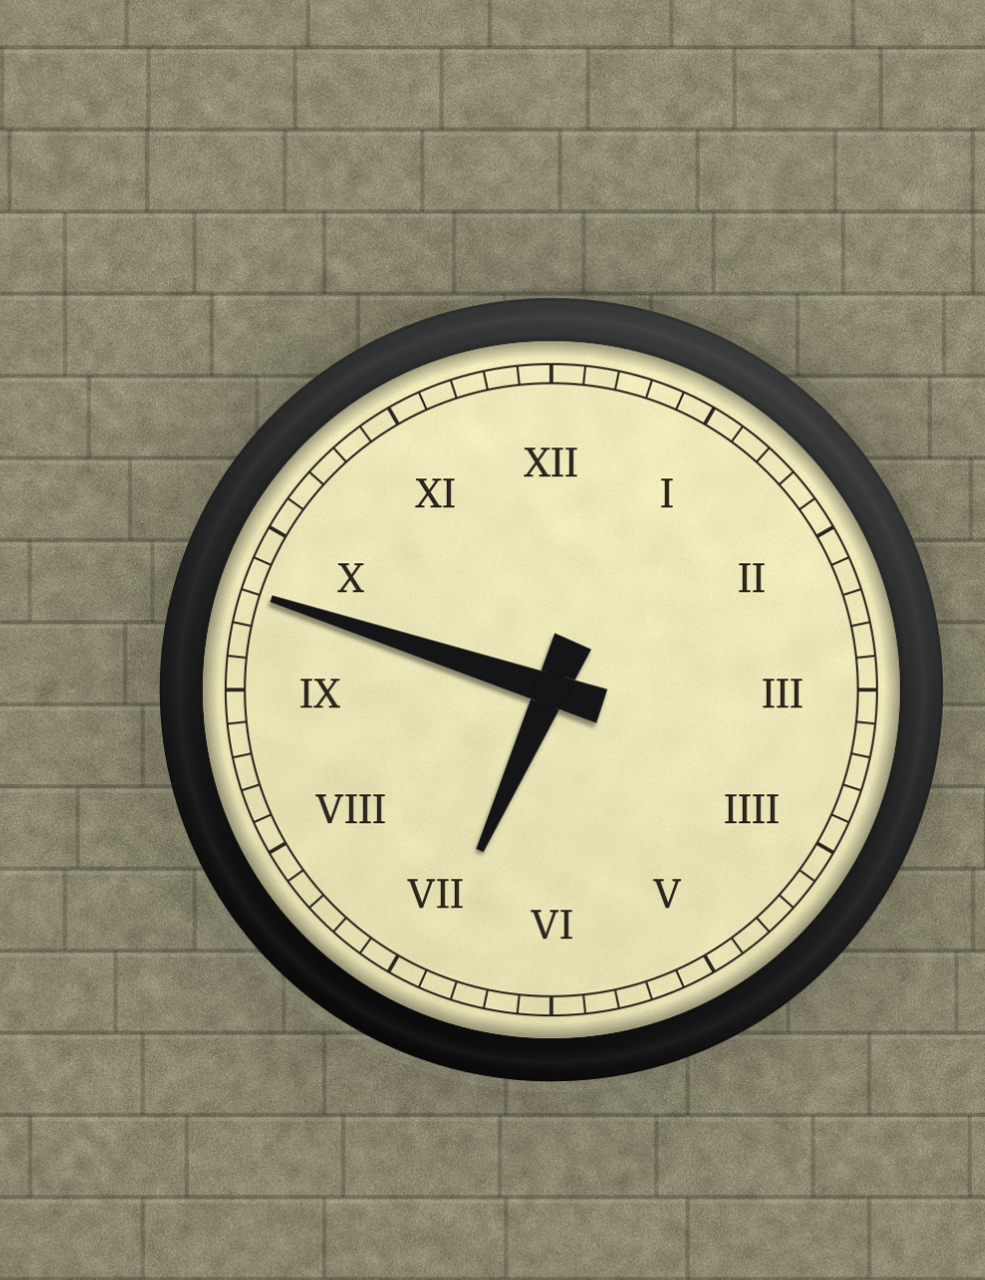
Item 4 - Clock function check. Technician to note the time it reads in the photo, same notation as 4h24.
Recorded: 6h48
